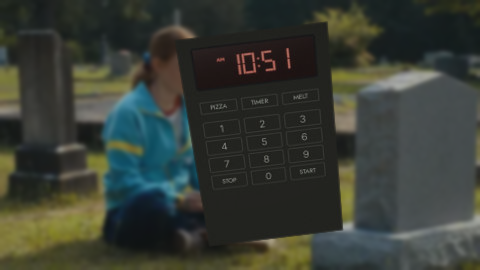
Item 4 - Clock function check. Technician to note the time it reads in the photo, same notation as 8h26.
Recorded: 10h51
